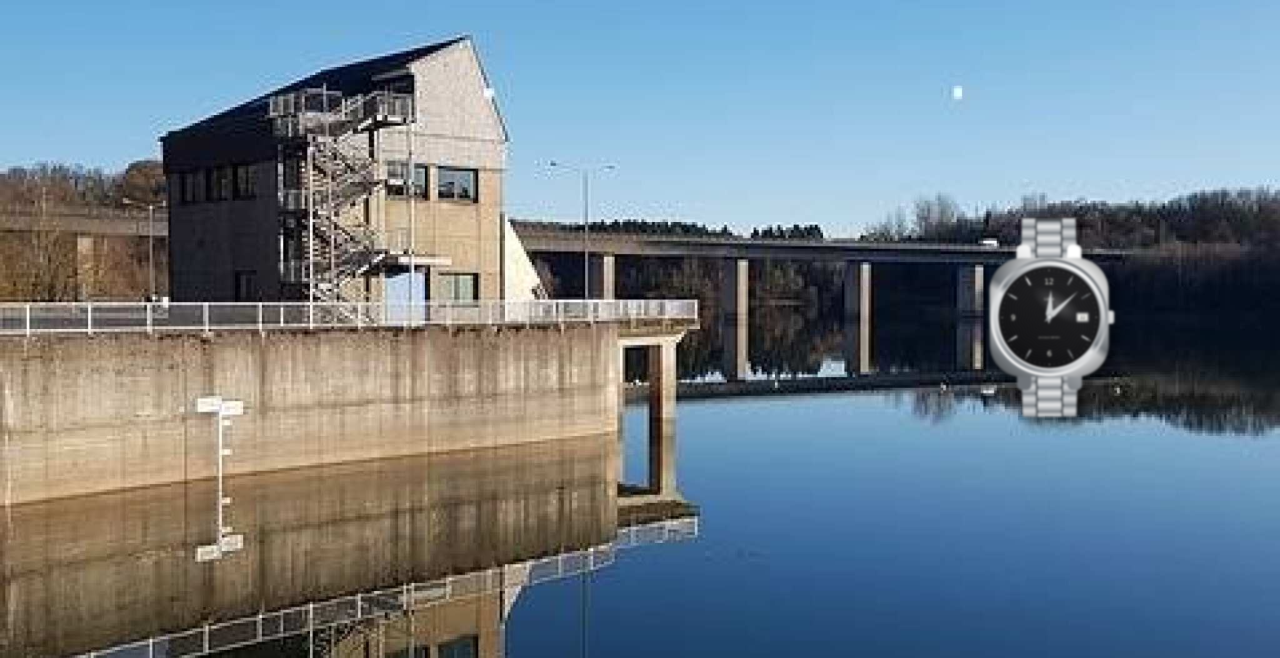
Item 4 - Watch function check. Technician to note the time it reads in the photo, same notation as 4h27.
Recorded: 12h08
